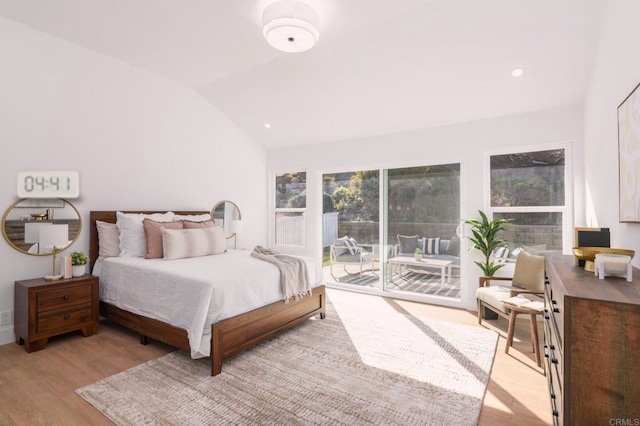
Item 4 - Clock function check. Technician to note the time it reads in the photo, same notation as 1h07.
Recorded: 4h41
